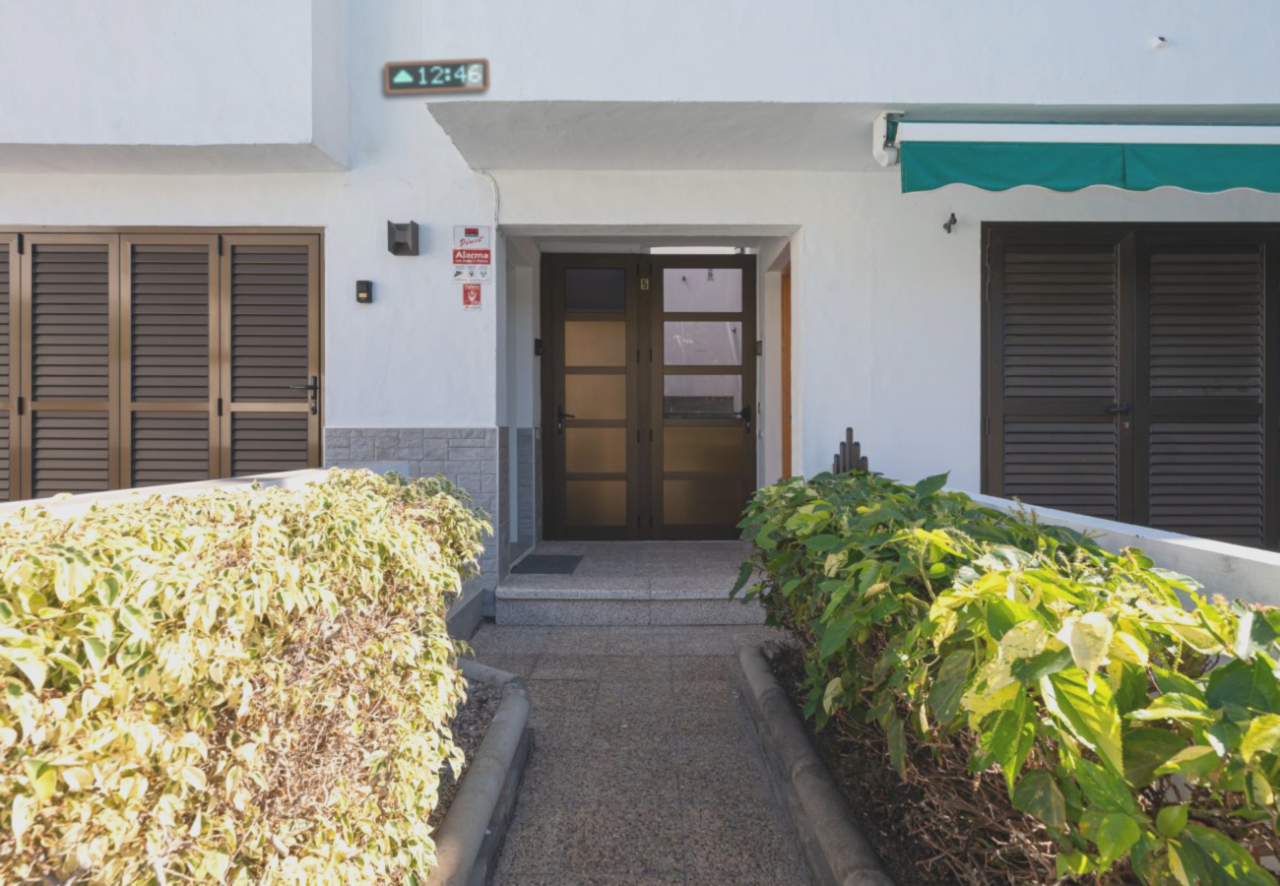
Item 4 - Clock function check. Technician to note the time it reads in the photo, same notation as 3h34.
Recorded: 12h46
